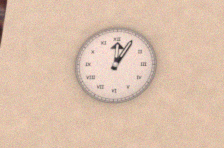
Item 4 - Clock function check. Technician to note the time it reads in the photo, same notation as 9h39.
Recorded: 12h05
